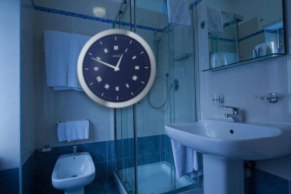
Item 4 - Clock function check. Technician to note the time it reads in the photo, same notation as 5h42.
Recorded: 12h49
